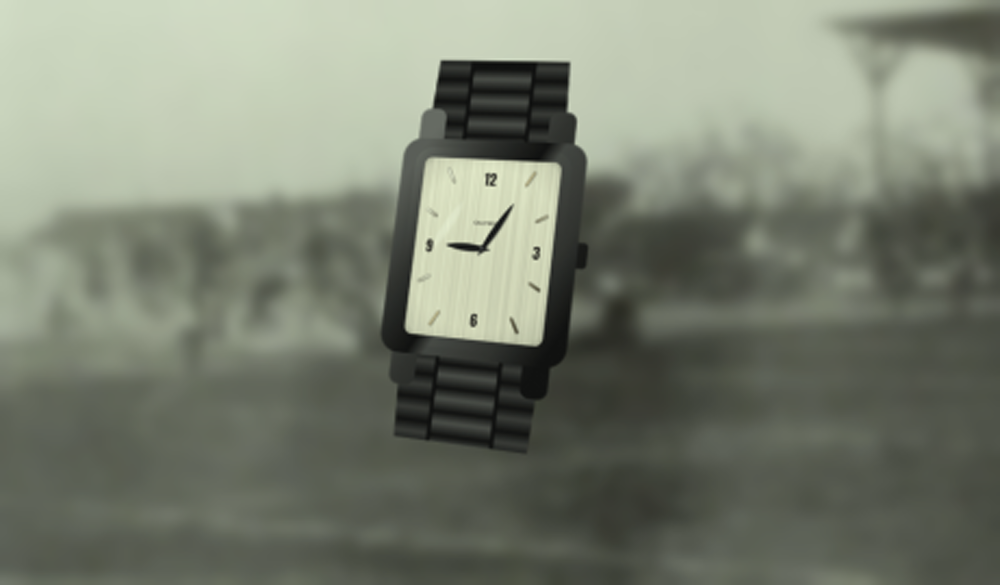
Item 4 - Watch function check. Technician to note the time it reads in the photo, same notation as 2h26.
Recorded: 9h05
